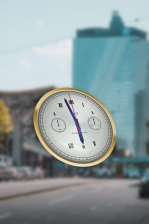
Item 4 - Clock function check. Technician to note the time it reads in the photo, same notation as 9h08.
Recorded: 5h58
